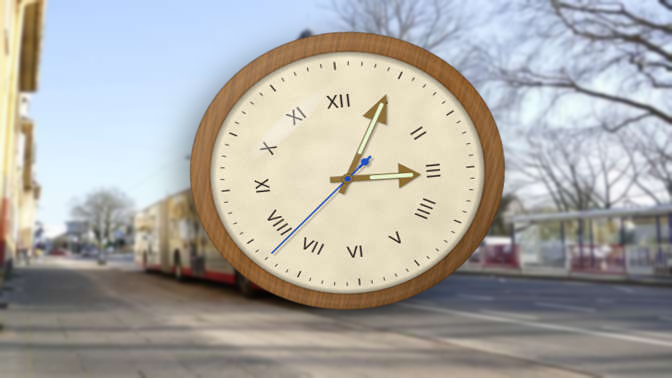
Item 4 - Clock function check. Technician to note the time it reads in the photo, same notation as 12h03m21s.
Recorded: 3h04m38s
